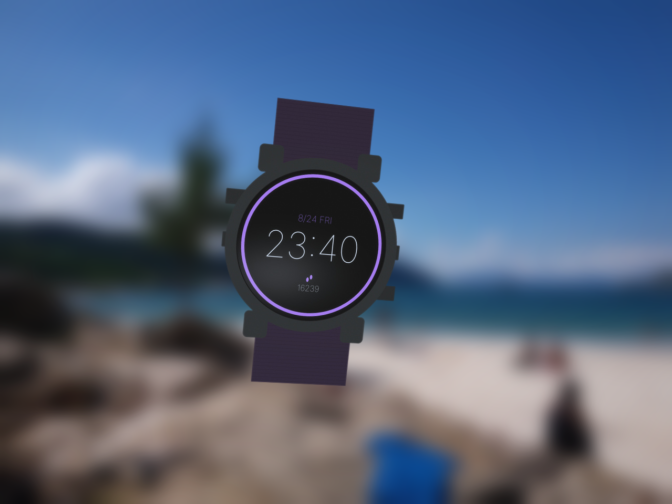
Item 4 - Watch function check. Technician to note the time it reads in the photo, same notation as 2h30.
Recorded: 23h40
